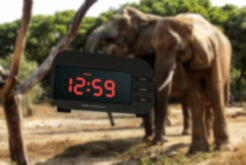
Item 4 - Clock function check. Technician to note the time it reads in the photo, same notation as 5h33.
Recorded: 12h59
